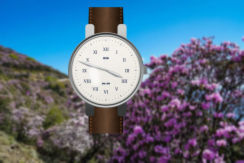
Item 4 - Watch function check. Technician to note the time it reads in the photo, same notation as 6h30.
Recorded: 3h48
